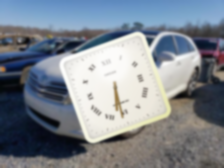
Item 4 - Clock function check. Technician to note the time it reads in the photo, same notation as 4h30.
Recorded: 6h31
